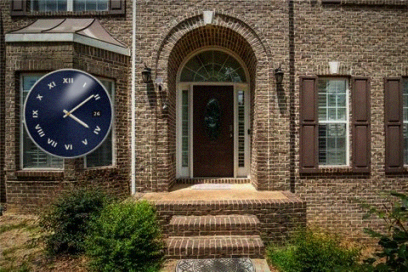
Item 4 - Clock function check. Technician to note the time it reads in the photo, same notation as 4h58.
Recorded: 4h09
